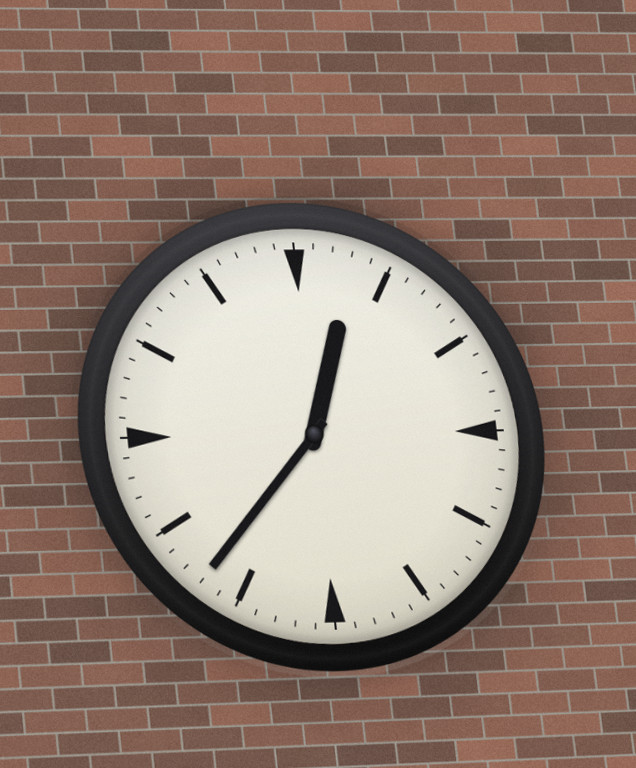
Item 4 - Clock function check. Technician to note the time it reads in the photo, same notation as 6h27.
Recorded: 12h37
